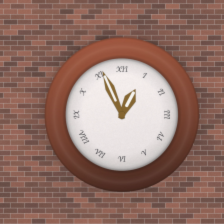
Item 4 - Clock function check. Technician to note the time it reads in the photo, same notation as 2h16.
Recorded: 12h56
